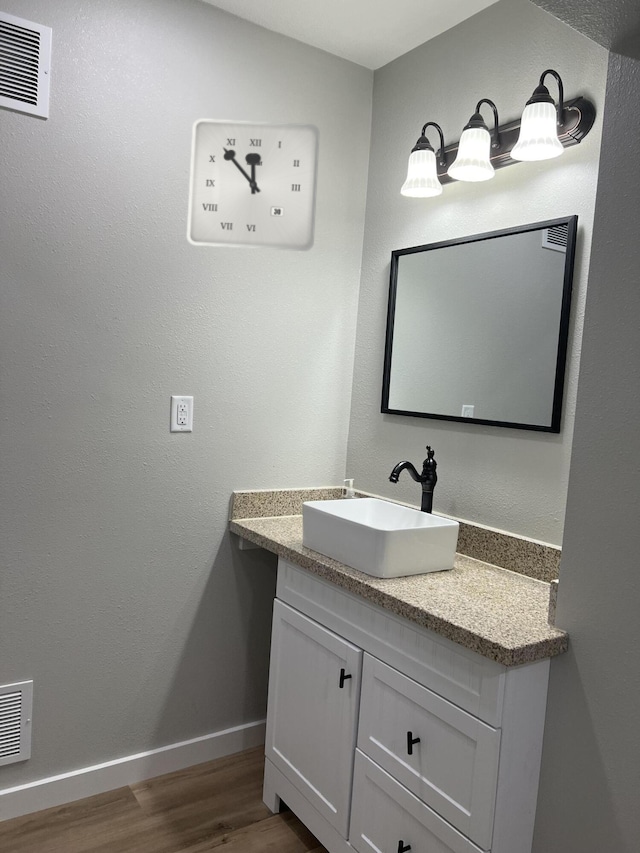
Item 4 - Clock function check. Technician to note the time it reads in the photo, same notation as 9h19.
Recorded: 11h53
